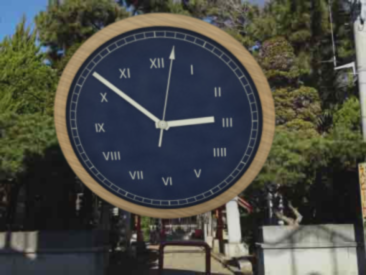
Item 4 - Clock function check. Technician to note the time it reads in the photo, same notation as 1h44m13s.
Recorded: 2h52m02s
